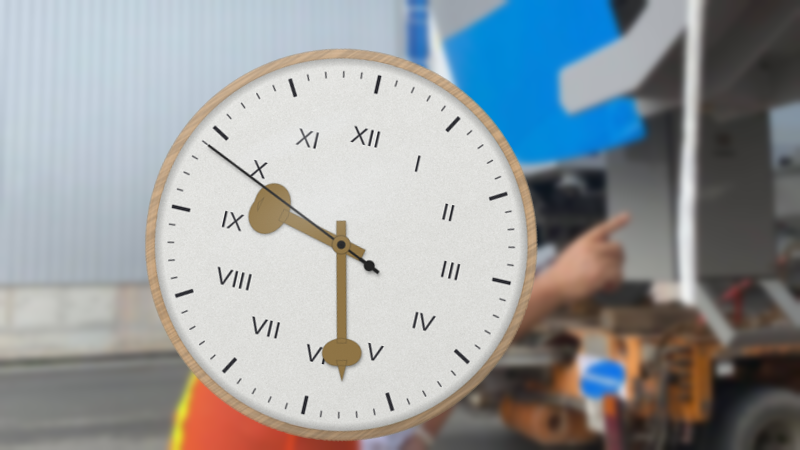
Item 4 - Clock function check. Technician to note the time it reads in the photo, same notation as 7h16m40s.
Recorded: 9h27m49s
